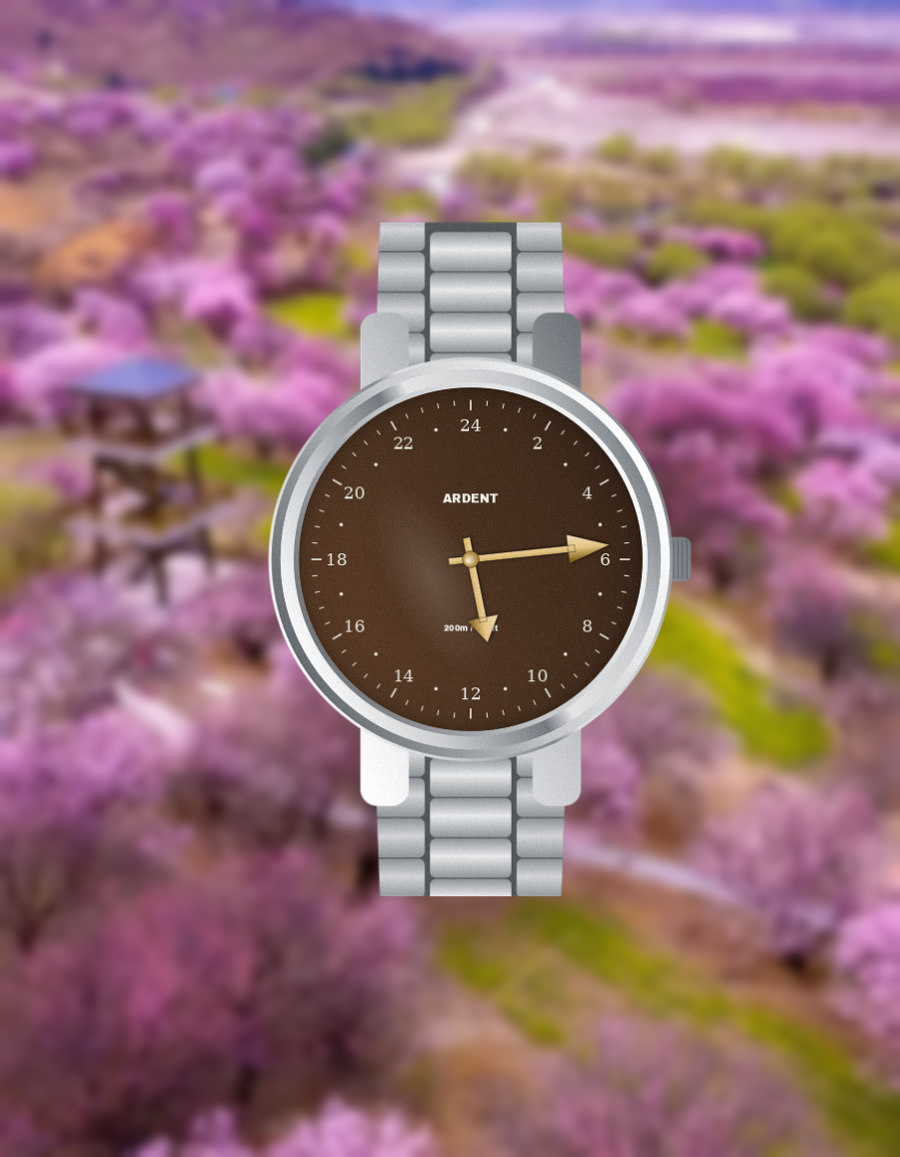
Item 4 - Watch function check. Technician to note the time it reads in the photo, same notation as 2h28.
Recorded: 11h14
